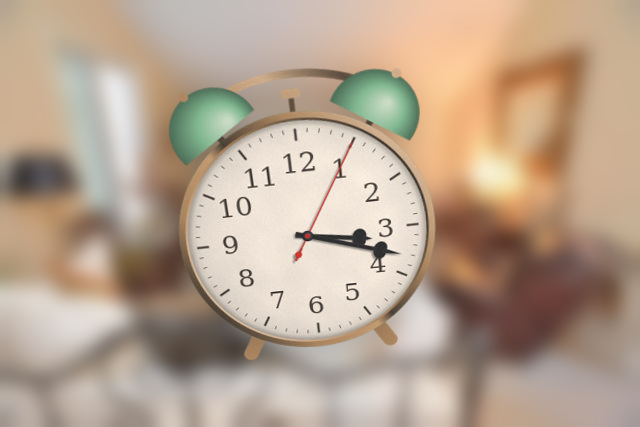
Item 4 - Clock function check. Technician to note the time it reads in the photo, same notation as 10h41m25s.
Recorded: 3h18m05s
